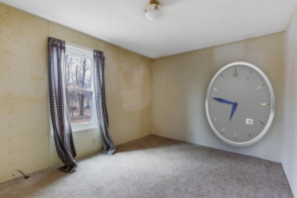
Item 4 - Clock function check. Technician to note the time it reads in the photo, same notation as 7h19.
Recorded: 6h47
